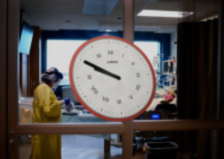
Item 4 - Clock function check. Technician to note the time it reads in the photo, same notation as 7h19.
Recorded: 9h50
